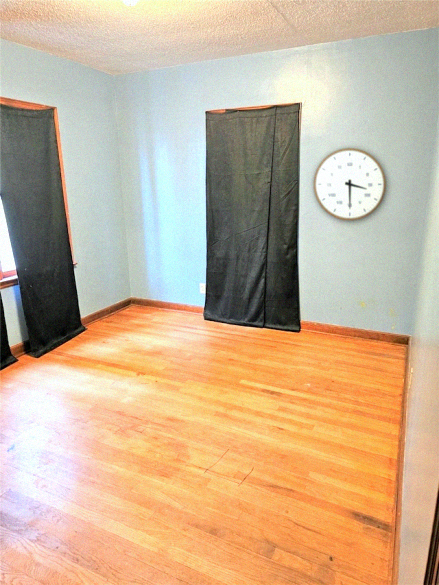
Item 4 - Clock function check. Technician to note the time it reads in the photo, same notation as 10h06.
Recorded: 3h30
